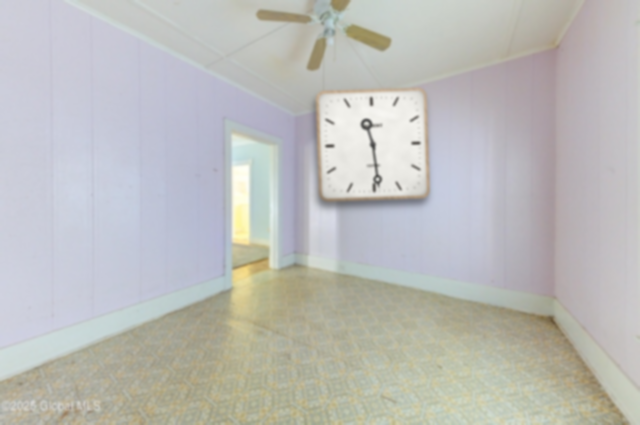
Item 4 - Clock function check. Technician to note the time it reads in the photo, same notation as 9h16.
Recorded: 11h29
